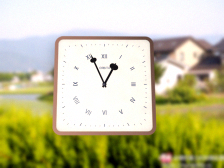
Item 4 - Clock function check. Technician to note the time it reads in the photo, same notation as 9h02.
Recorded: 12h56
